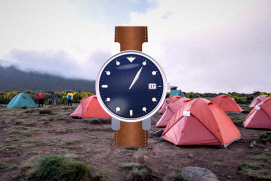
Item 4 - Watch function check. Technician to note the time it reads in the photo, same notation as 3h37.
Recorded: 1h05
